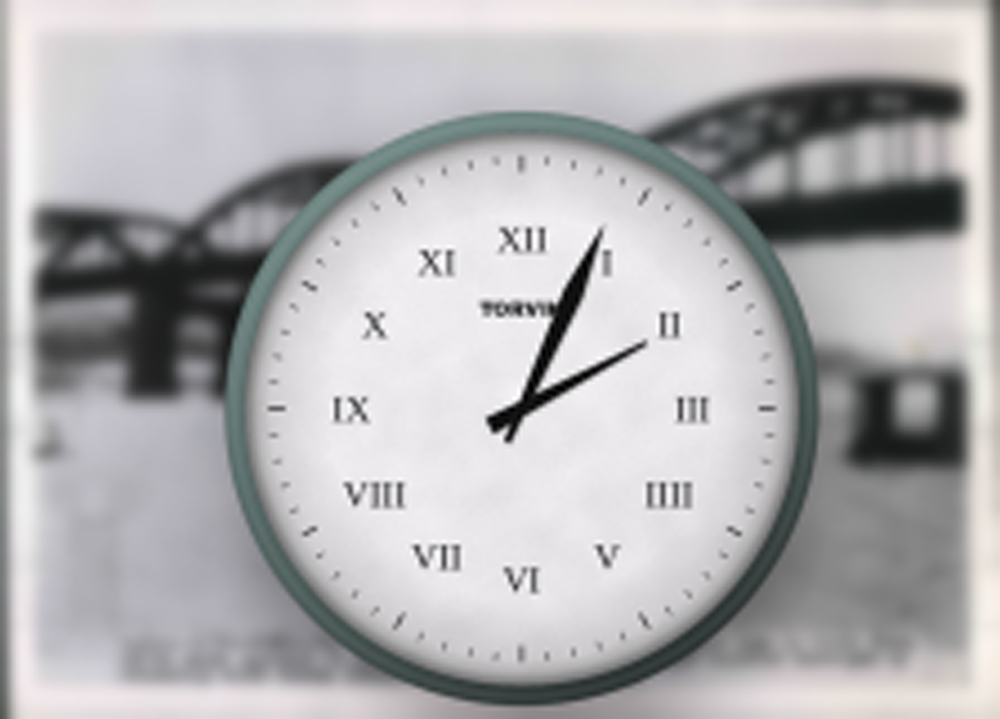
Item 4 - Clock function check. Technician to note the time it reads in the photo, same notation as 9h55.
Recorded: 2h04
